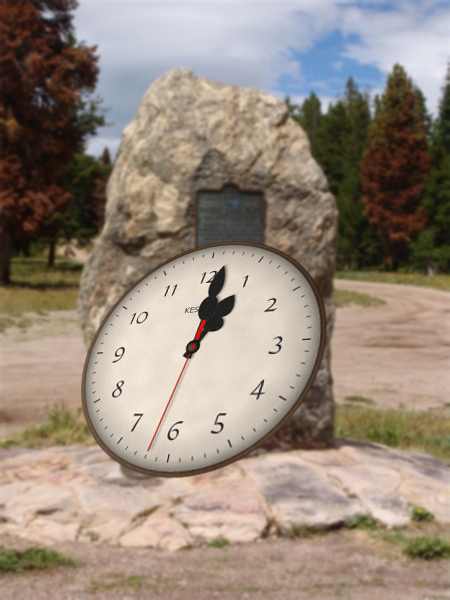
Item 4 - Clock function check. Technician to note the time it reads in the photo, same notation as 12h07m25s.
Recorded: 1h01m32s
